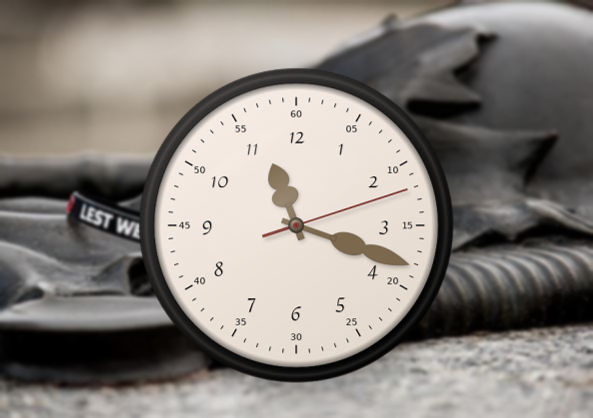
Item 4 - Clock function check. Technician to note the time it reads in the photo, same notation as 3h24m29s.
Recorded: 11h18m12s
